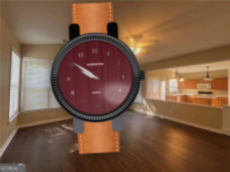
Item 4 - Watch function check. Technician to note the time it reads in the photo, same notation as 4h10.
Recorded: 9h51
